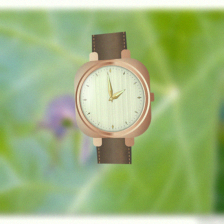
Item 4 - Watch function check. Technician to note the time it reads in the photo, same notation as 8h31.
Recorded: 1h59
